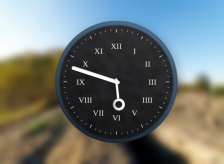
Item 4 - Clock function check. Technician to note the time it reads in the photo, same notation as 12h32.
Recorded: 5h48
